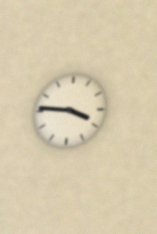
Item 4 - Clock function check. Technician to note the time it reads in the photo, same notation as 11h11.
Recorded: 3h46
